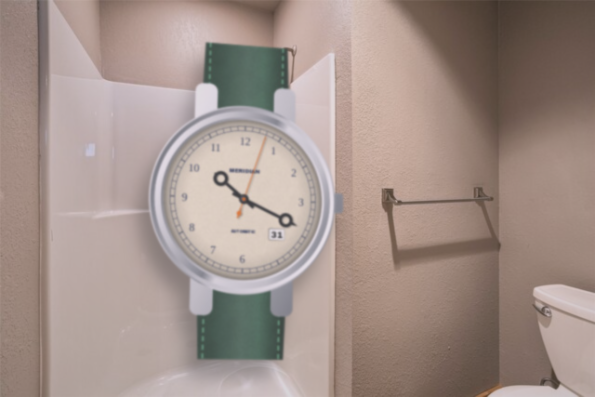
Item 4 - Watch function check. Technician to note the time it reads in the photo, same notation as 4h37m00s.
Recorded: 10h19m03s
